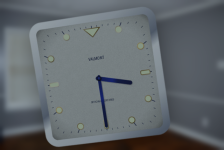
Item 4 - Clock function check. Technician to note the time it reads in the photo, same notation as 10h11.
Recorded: 3h30
